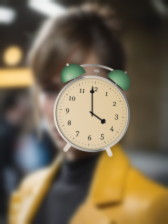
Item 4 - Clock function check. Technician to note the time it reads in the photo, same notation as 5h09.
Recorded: 3h59
